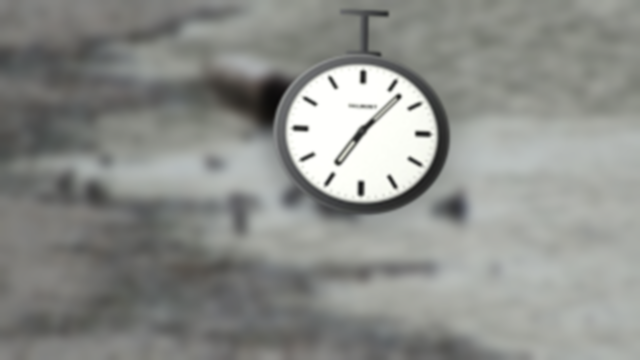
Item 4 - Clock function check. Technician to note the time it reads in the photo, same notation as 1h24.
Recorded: 7h07
